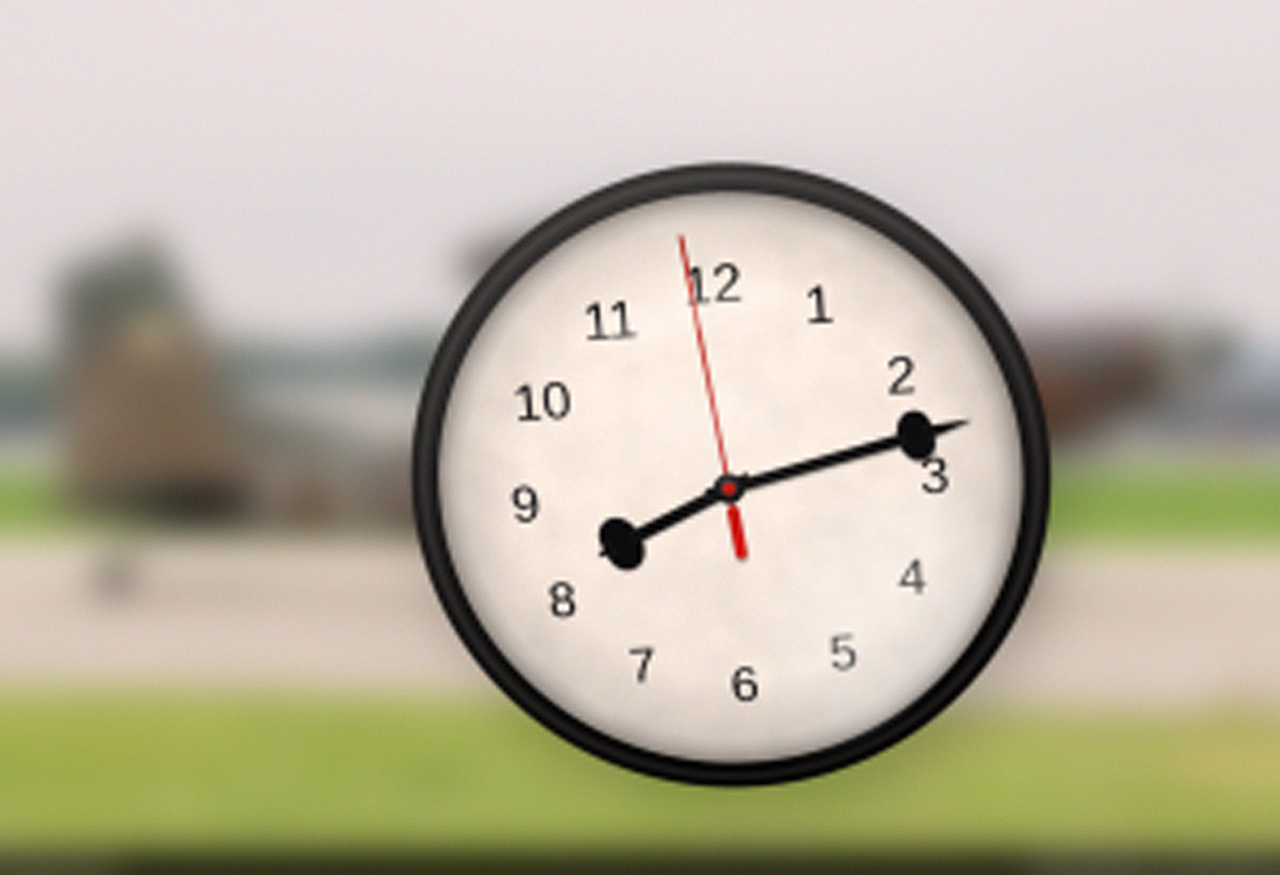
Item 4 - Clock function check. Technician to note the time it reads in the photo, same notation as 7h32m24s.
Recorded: 8h12m59s
